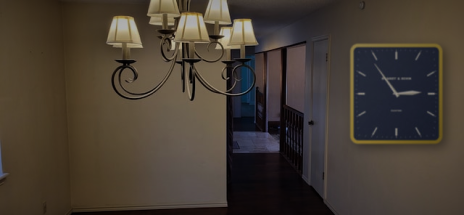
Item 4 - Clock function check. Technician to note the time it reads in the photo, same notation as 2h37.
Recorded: 2h54
